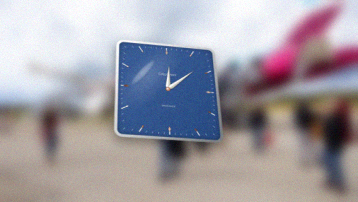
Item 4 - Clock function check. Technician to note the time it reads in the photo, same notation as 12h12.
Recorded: 12h08
